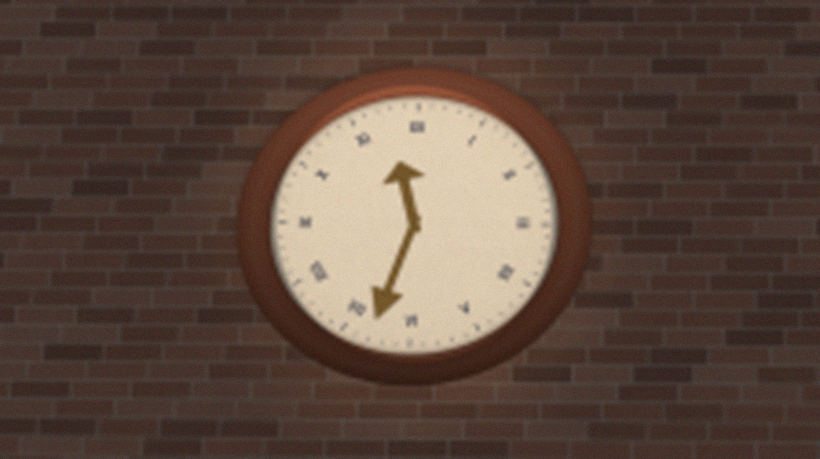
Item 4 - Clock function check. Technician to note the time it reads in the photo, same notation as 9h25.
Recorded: 11h33
